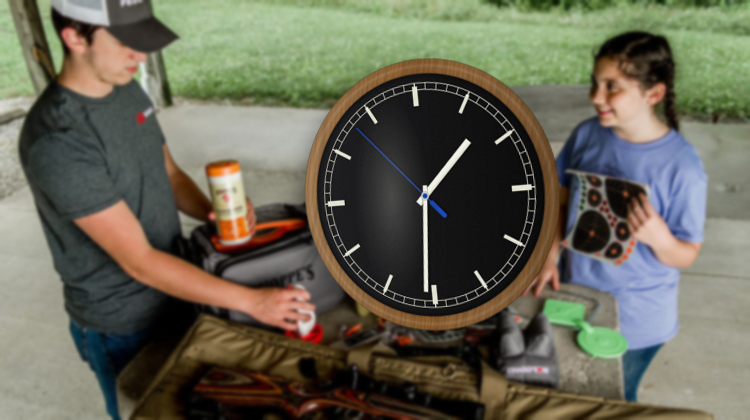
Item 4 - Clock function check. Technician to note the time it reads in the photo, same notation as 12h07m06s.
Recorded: 1h30m53s
